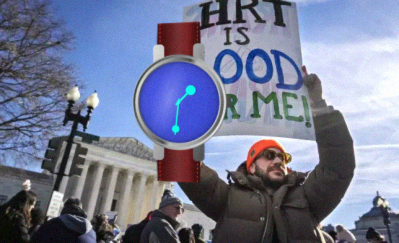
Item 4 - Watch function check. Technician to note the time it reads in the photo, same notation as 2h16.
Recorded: 1h31
